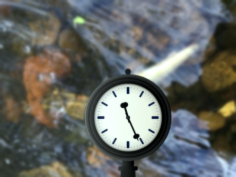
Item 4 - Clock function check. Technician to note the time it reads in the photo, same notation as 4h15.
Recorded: 11h26
